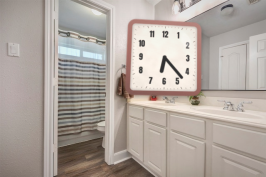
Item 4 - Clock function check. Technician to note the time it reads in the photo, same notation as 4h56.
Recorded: 6h23
